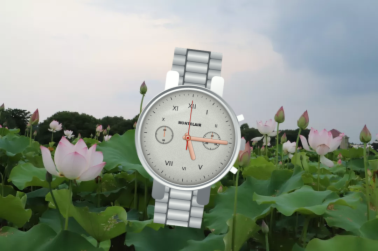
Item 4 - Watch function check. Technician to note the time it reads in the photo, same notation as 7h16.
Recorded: 5h15
